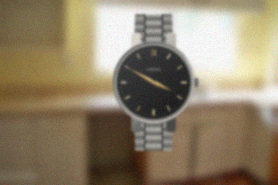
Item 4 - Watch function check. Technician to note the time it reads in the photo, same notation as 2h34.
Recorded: 3h50
